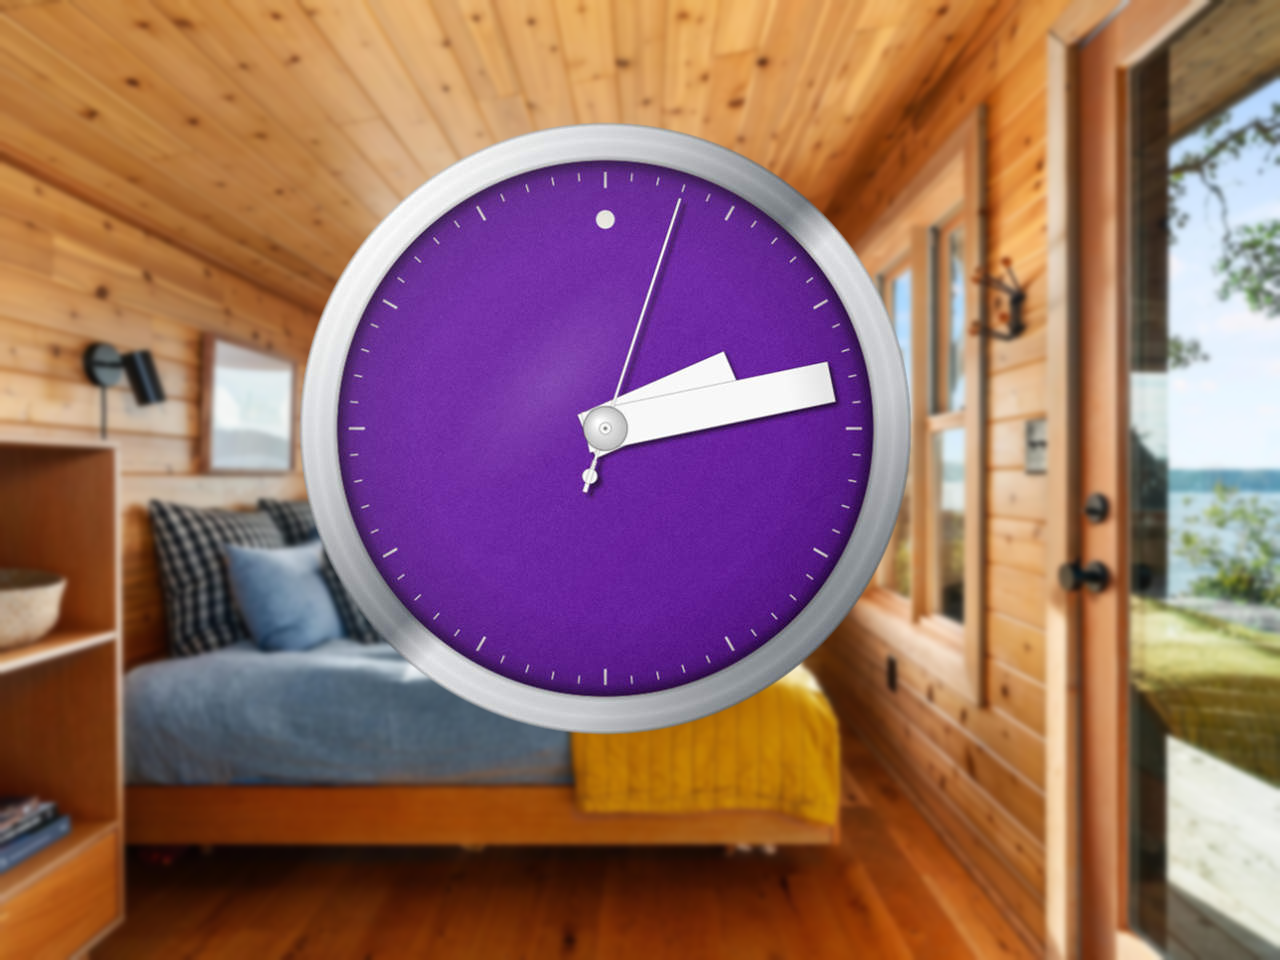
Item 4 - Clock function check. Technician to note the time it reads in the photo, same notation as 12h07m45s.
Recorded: 2h13m03s
